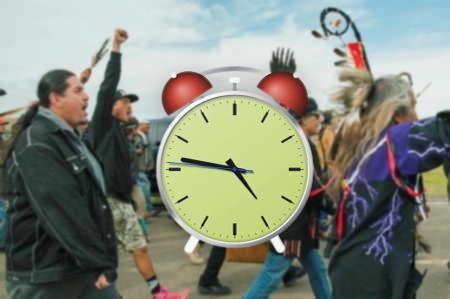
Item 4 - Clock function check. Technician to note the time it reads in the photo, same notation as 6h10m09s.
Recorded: 4h46m46s
